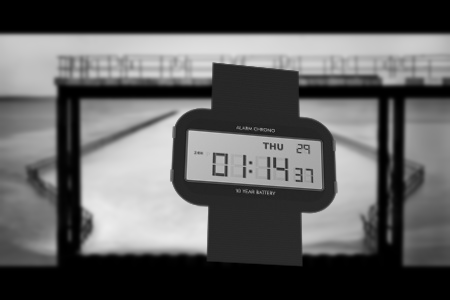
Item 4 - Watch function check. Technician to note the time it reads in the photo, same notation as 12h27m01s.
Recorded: 1h14m37s
